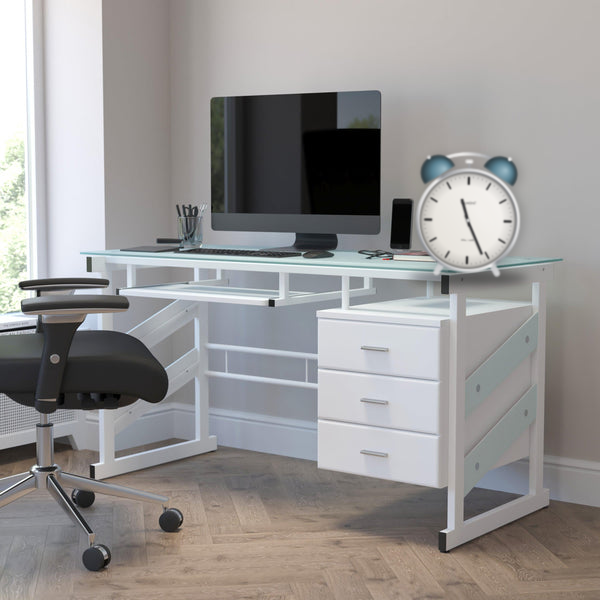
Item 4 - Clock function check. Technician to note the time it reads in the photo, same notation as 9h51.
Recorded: 11h26
